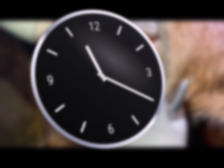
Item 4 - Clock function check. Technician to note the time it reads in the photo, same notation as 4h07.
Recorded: 11h20
